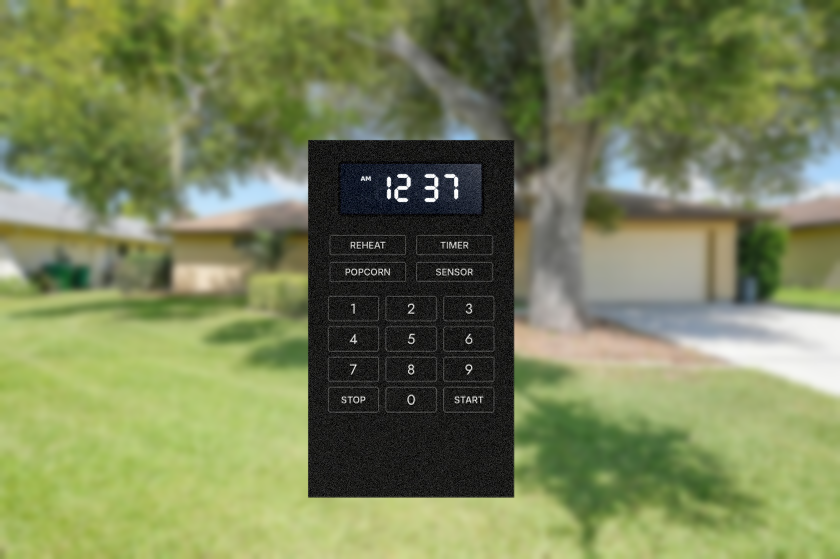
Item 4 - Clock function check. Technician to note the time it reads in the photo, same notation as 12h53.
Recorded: 12h37
